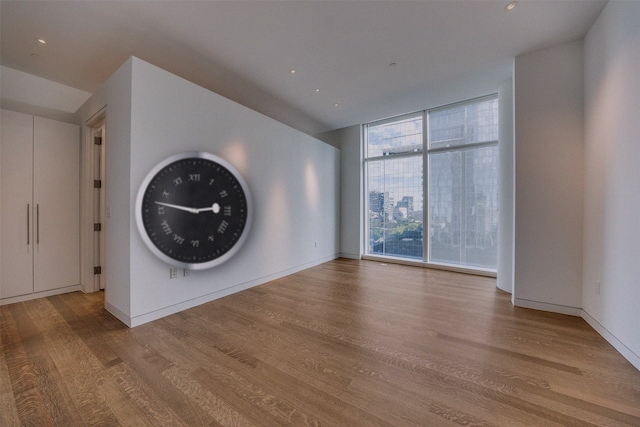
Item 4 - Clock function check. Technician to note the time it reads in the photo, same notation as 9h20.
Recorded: 2h47
